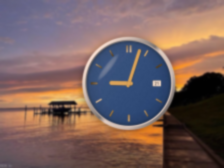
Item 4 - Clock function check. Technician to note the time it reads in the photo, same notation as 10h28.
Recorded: 9h03
